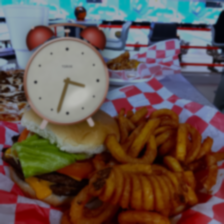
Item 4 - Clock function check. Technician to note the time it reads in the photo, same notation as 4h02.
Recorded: 3h33
